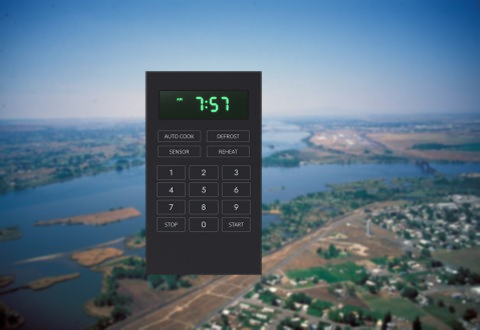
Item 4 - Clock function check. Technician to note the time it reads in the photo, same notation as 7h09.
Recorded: 7h57
